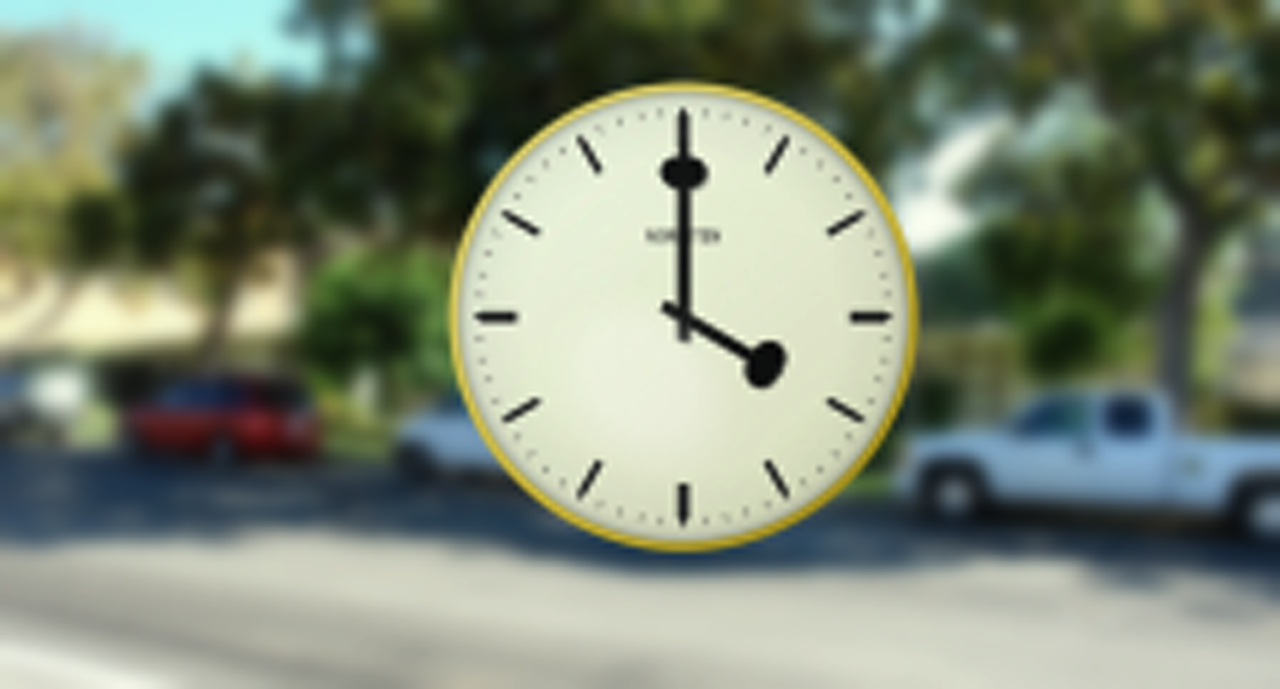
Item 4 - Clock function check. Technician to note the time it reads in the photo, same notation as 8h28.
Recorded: 4h00
